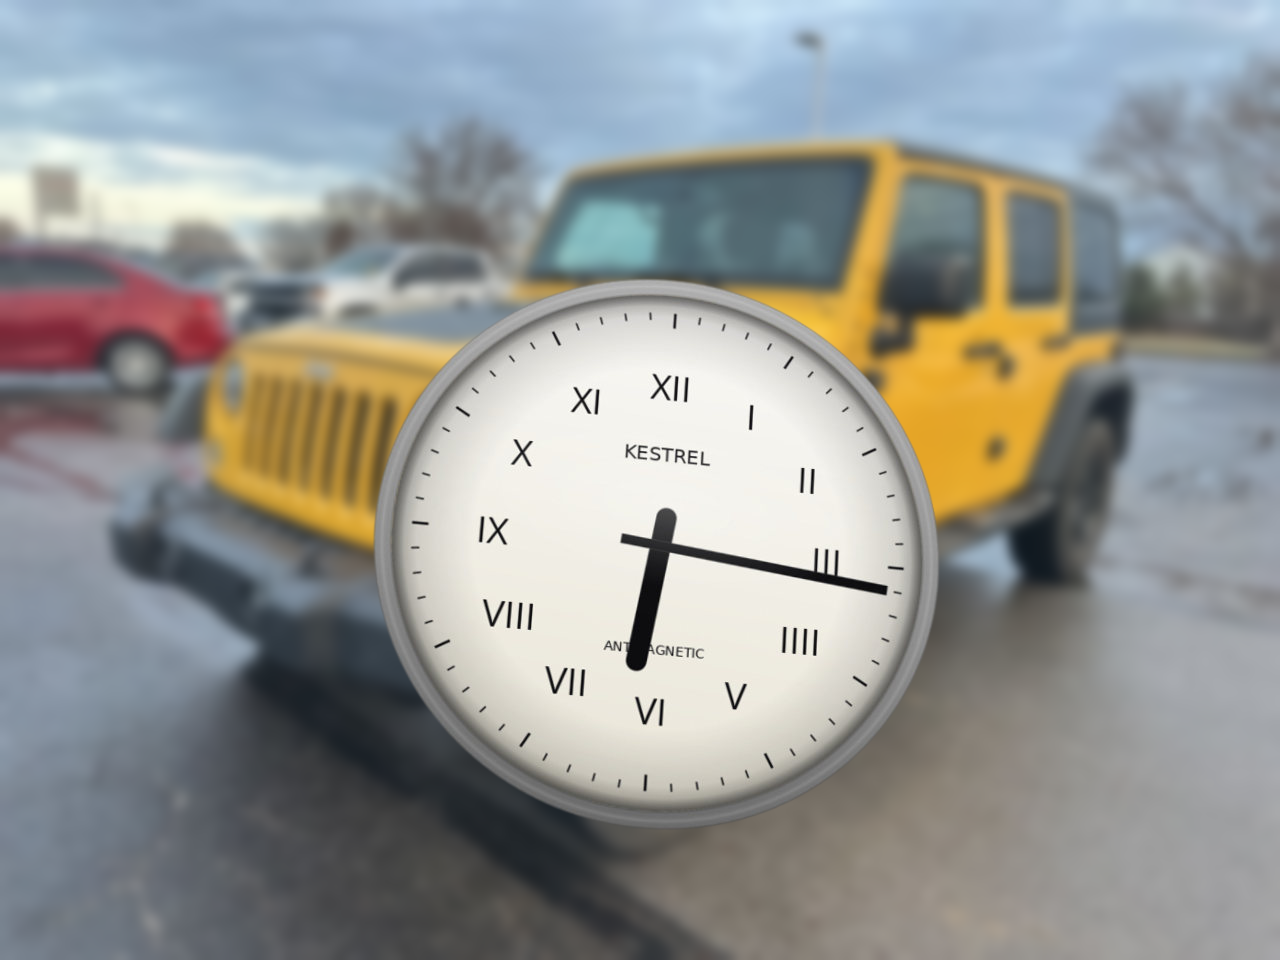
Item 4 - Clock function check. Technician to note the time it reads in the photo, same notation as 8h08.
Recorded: 6h16
